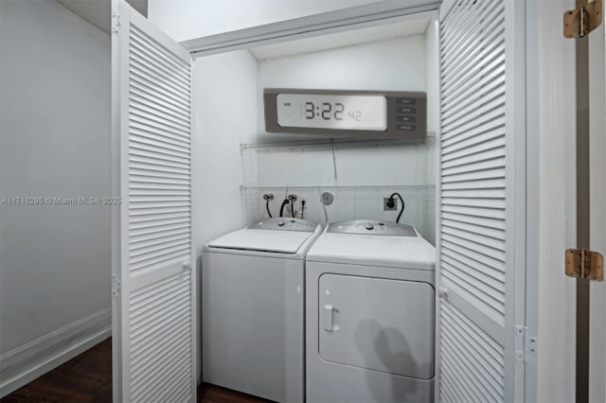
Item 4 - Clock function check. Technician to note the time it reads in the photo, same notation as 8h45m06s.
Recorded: 3h22m42s
